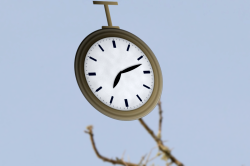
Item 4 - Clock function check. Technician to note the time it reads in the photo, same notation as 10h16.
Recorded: 7h12
